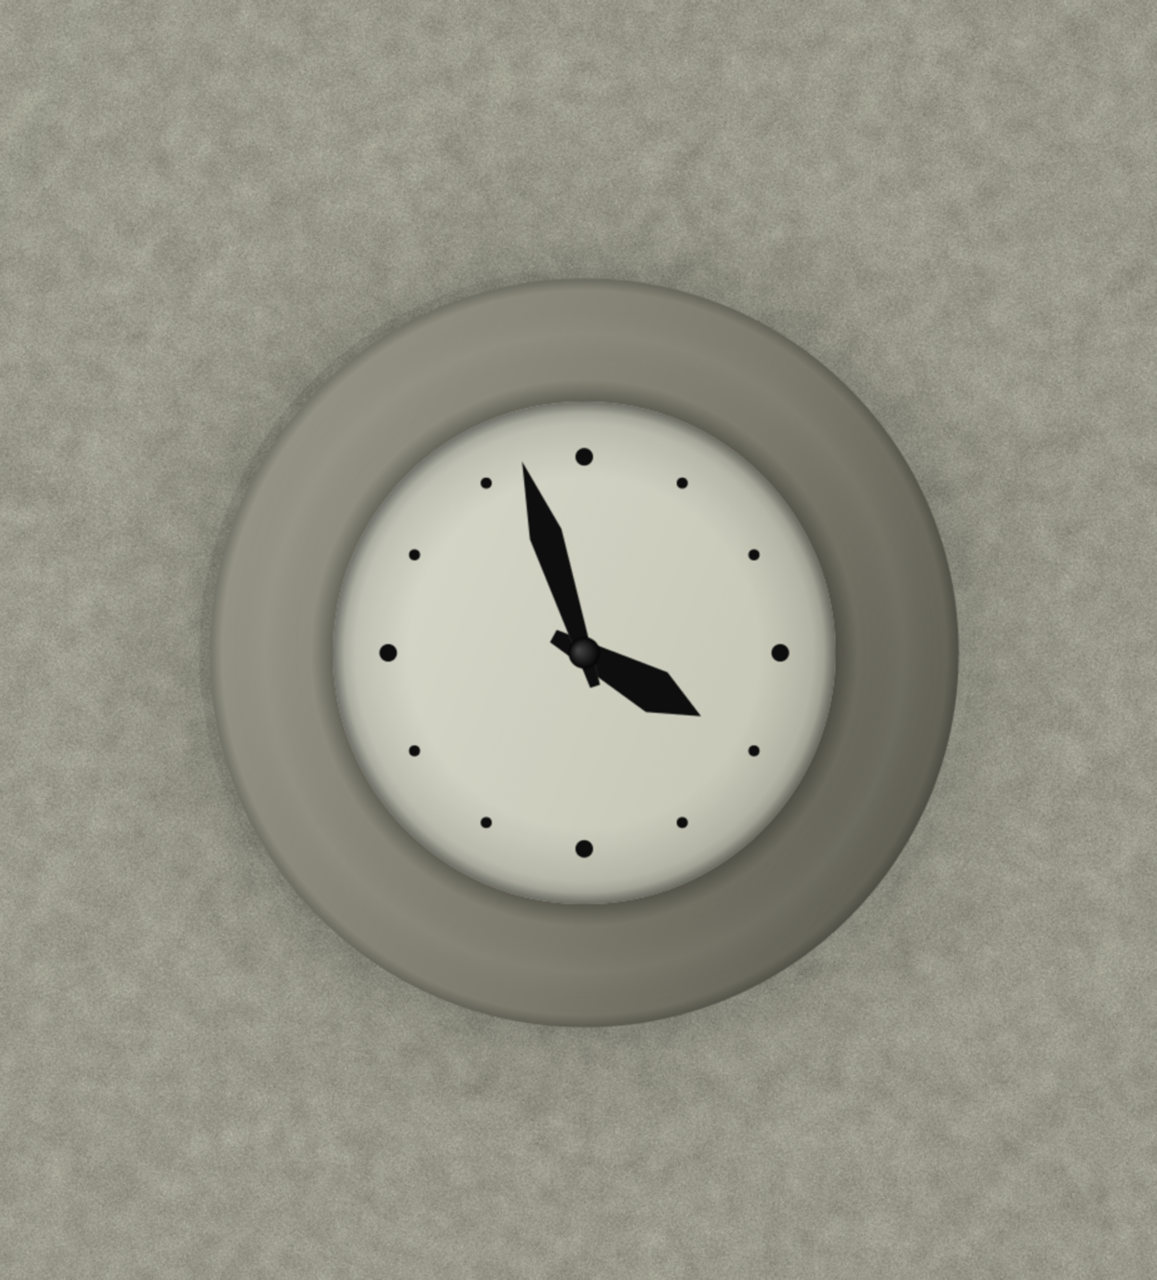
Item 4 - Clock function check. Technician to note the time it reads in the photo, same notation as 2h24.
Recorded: 3h57
